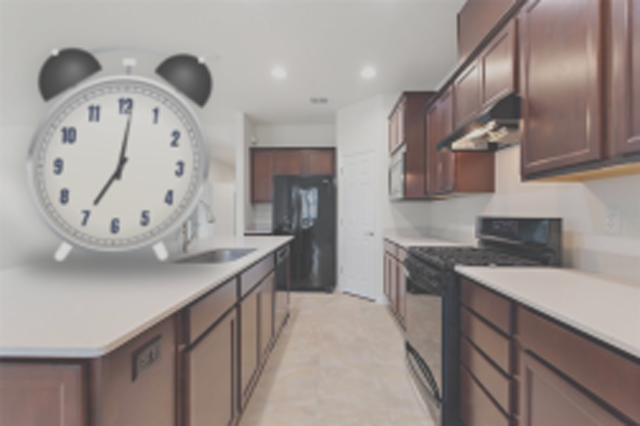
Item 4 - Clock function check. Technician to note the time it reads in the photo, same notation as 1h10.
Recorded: 7h01
